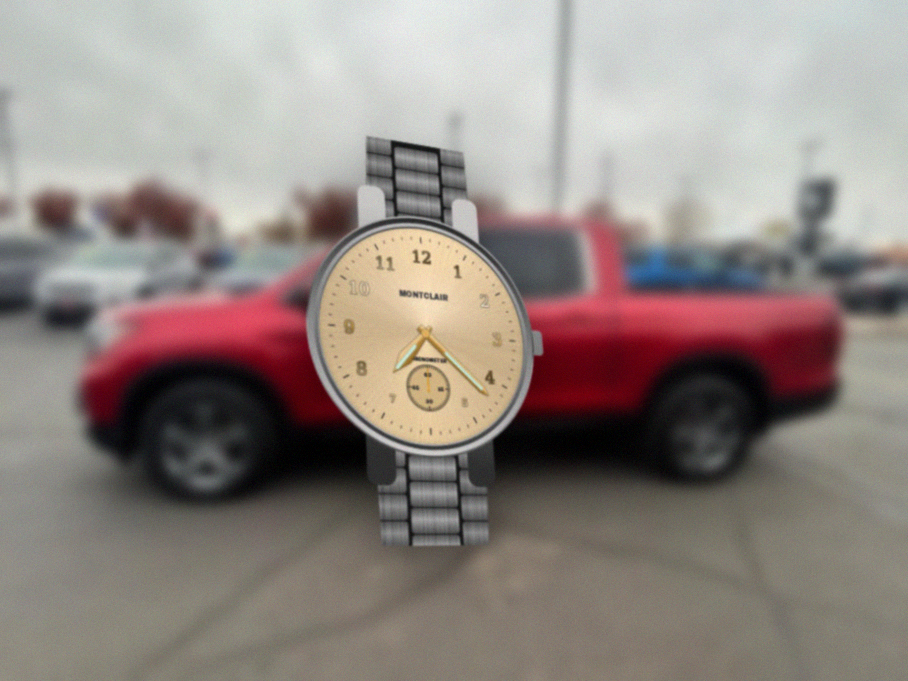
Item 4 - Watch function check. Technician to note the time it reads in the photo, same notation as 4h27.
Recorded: 7h22
